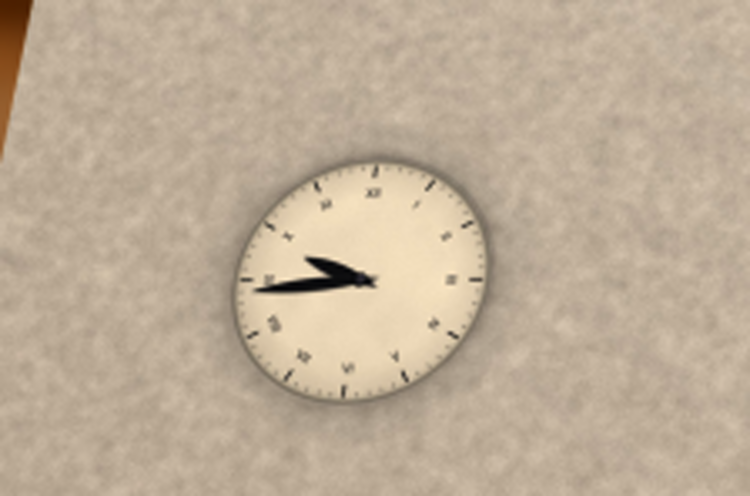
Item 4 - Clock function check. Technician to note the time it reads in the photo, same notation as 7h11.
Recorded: 9h44
